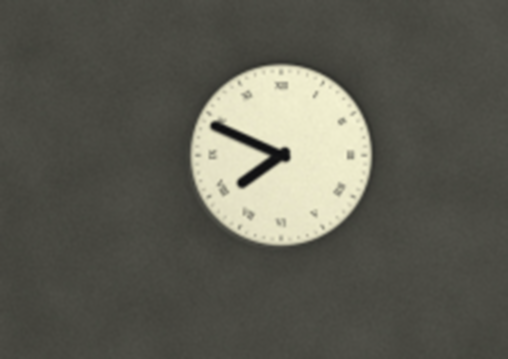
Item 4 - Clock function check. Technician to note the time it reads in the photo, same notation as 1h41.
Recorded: 7h49
